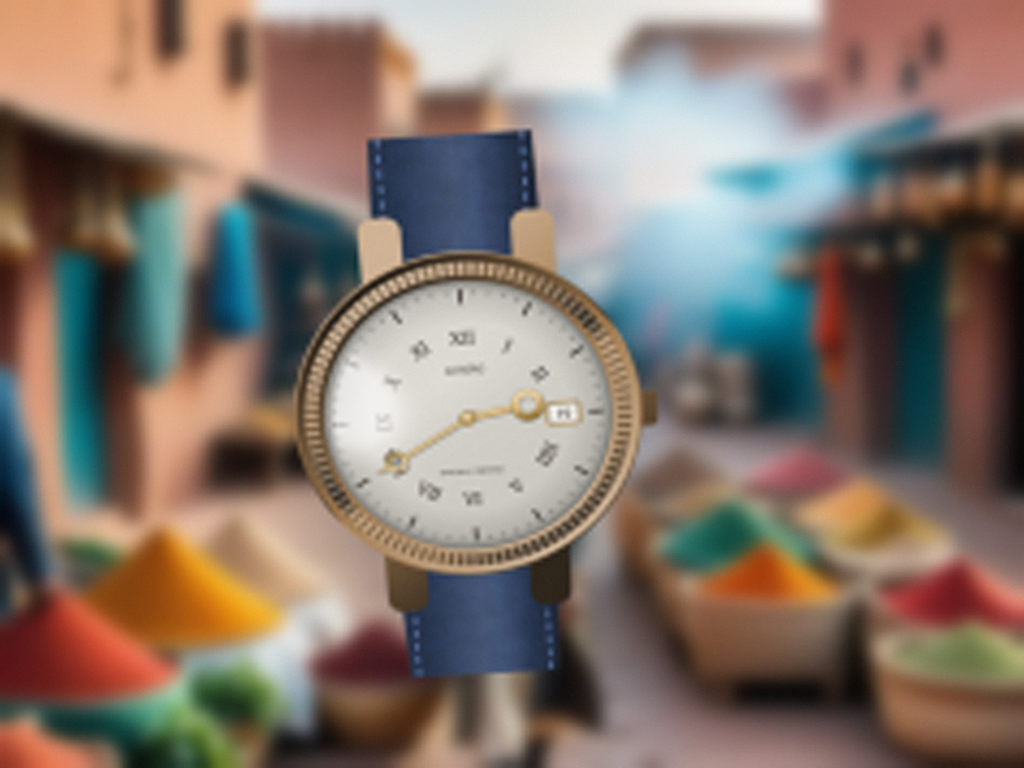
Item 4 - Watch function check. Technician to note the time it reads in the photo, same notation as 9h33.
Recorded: 2h40
